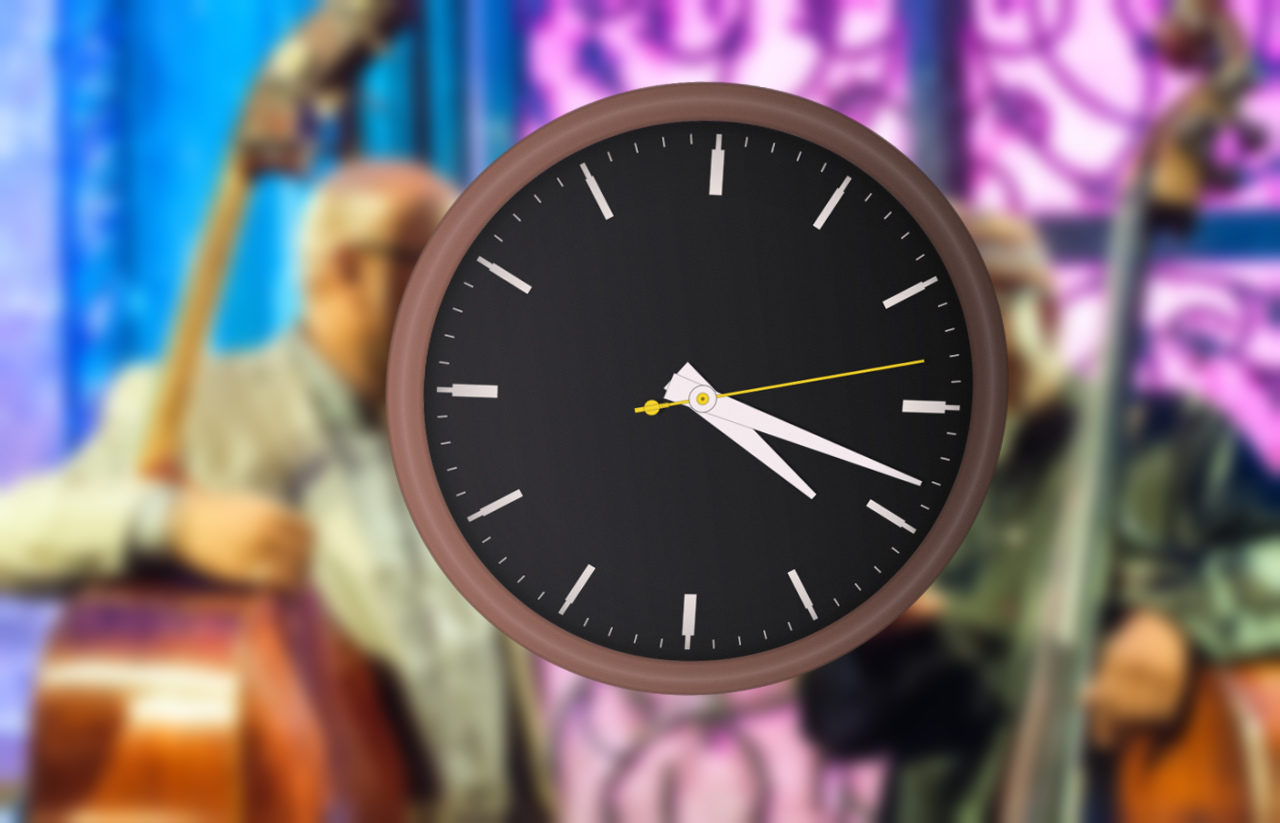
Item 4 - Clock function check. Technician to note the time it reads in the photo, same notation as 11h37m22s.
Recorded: 4h18m13s
